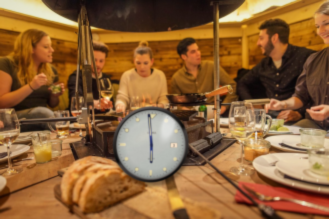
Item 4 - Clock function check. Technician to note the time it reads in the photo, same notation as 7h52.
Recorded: 5h59
